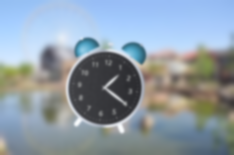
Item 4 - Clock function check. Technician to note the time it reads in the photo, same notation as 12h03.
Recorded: 1h20
